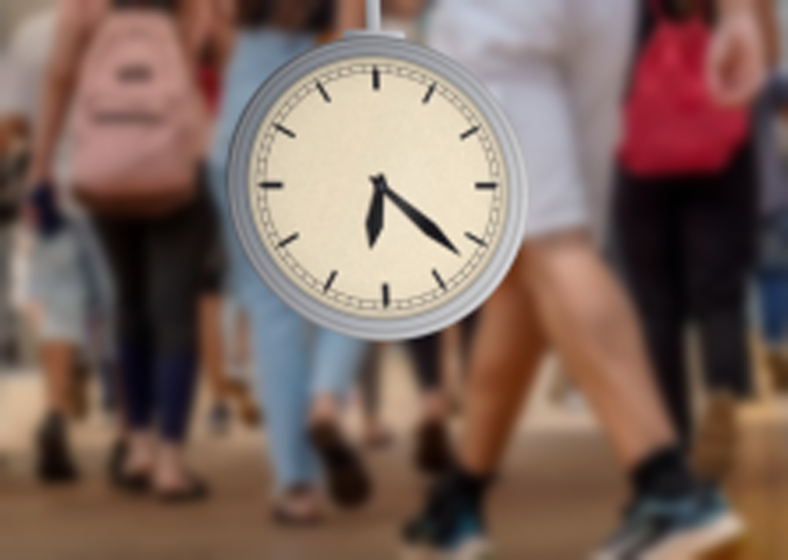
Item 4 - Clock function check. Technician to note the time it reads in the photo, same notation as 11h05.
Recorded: 6h22
